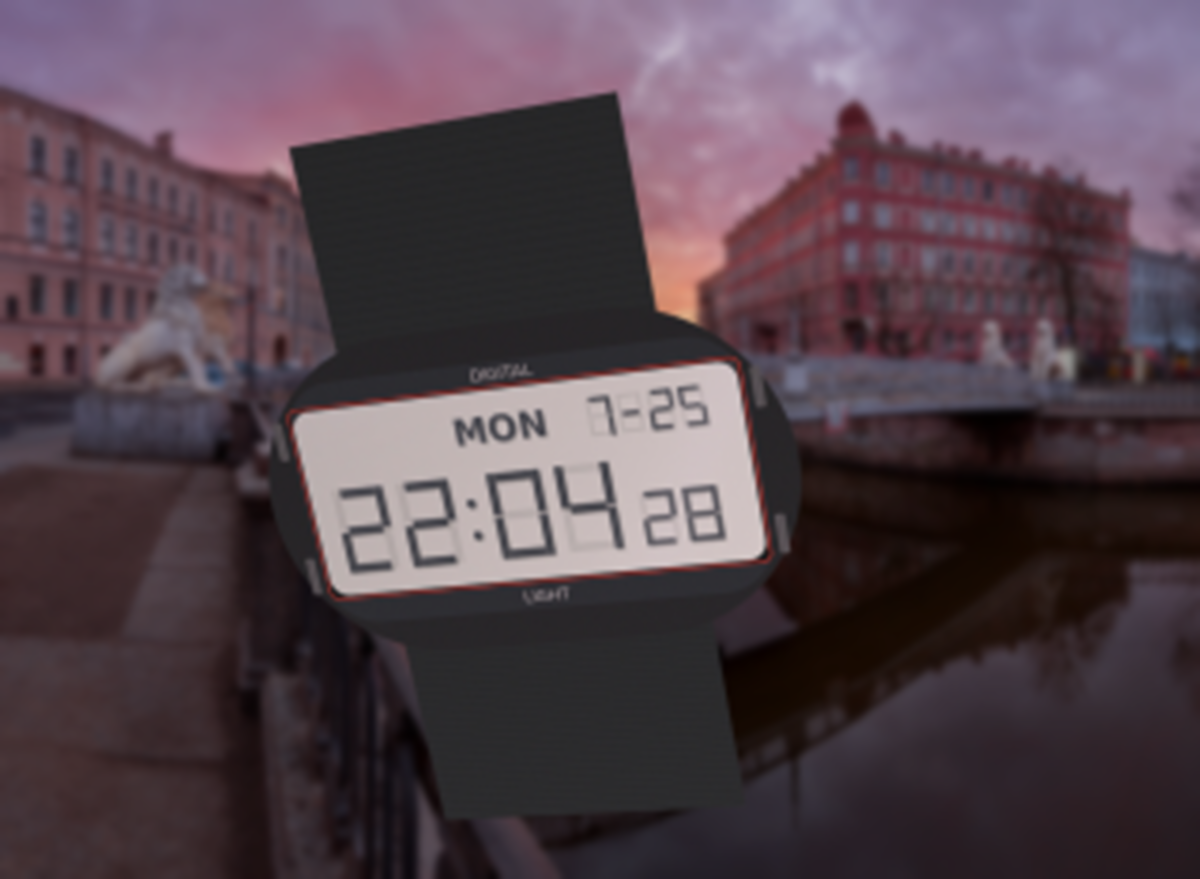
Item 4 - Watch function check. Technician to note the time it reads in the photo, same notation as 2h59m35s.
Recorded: 22h04m28s
